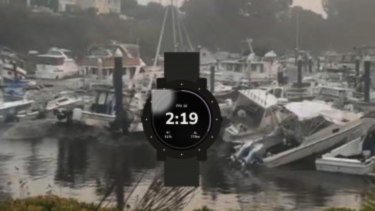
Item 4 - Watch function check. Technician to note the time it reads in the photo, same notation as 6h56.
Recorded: 2h19
